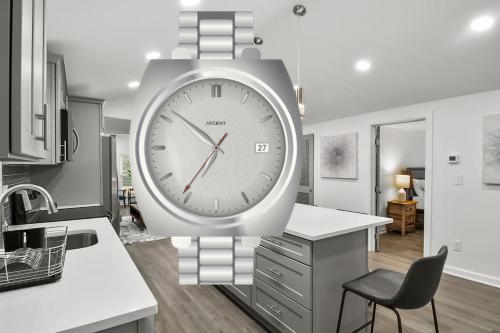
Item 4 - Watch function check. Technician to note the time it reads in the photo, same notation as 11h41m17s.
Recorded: 6h51m36s
